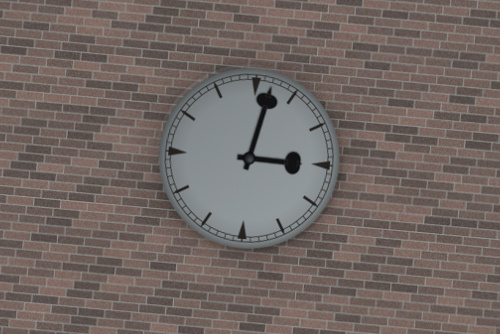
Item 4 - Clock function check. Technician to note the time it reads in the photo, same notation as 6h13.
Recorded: 3h02
